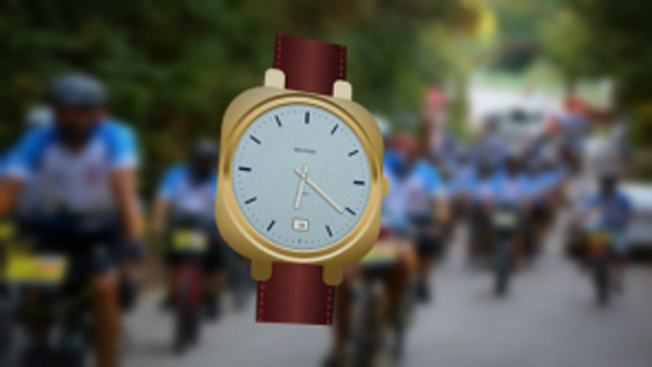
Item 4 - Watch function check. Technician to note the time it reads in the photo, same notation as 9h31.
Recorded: 6h21
